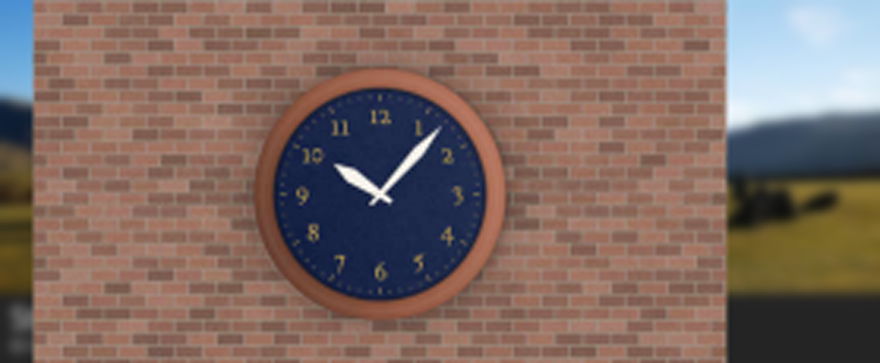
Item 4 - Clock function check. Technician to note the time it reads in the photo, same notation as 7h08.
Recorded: 10h07
